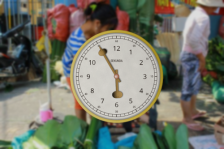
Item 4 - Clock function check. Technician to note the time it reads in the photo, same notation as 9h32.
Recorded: 5h55
